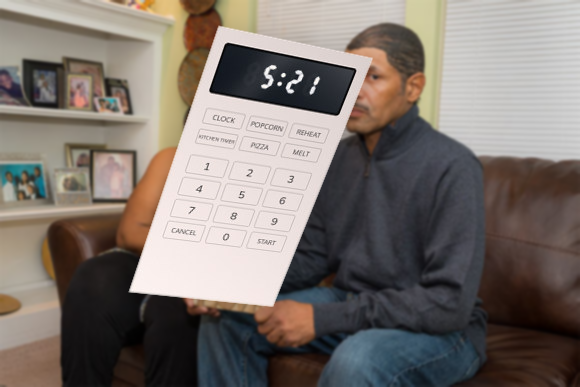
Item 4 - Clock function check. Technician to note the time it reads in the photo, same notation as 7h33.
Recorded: 5h21
